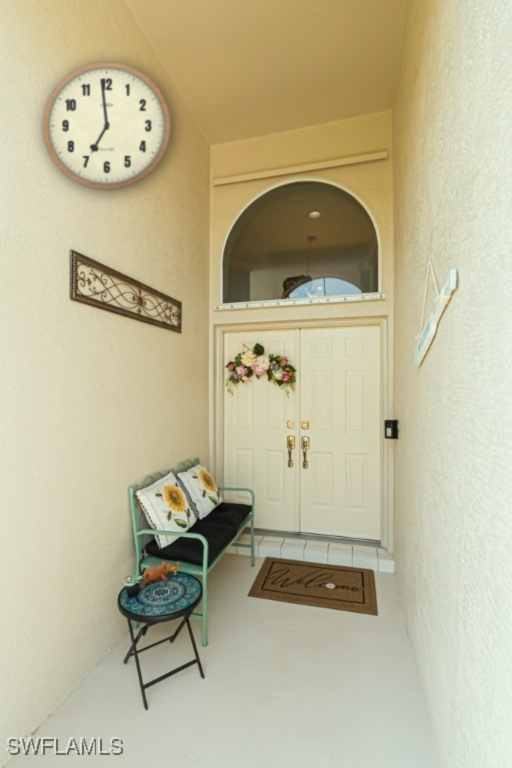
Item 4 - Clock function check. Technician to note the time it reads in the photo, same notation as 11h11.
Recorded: 6h59
